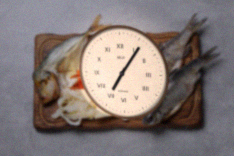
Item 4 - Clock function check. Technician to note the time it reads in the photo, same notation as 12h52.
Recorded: 7h06
